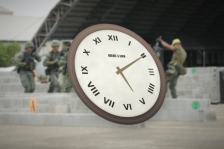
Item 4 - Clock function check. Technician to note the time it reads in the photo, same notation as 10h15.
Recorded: 5h10
